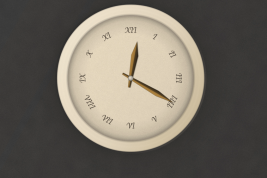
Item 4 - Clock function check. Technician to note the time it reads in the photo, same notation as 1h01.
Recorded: 12h20
